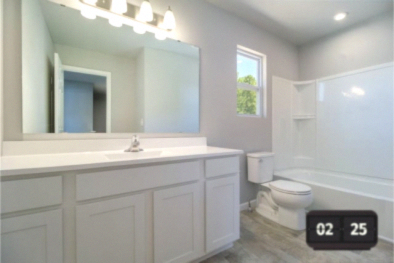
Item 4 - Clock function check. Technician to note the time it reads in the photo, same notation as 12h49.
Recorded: 2h25
